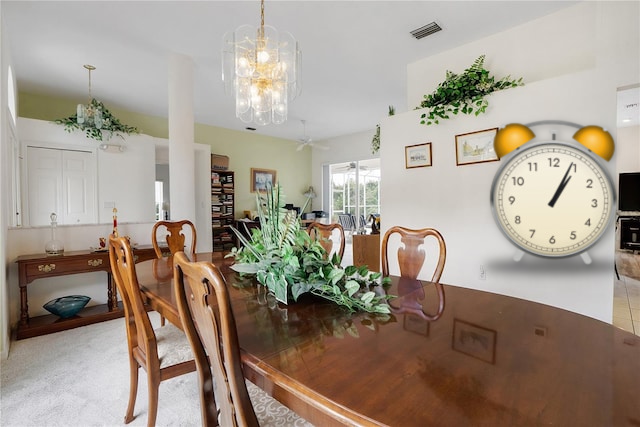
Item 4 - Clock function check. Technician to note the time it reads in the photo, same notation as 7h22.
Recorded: 1h04
